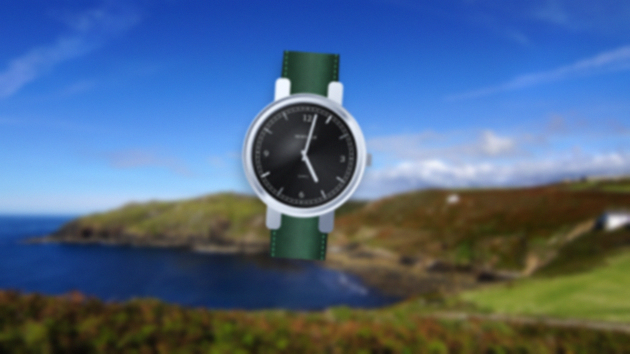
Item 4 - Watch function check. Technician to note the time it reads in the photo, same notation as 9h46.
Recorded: 5h02
